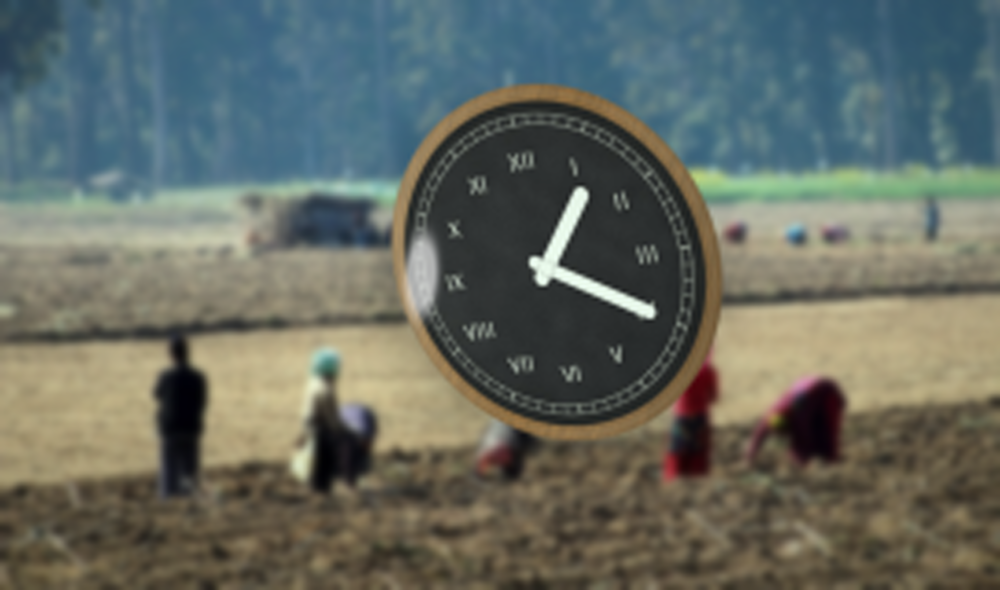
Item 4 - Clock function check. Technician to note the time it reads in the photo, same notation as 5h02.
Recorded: 1h20
